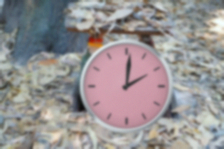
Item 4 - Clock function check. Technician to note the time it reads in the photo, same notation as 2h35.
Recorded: 2h01
